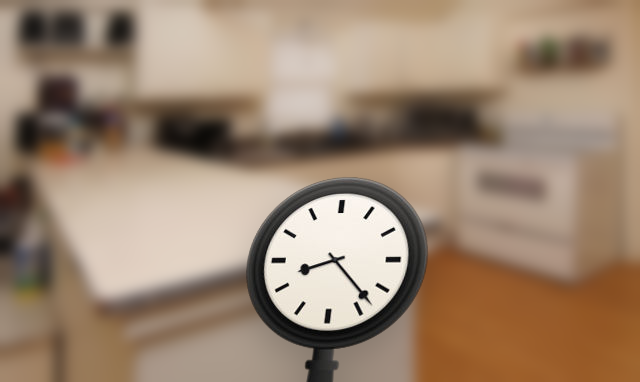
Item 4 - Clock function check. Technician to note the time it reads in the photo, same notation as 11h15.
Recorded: 8h23
